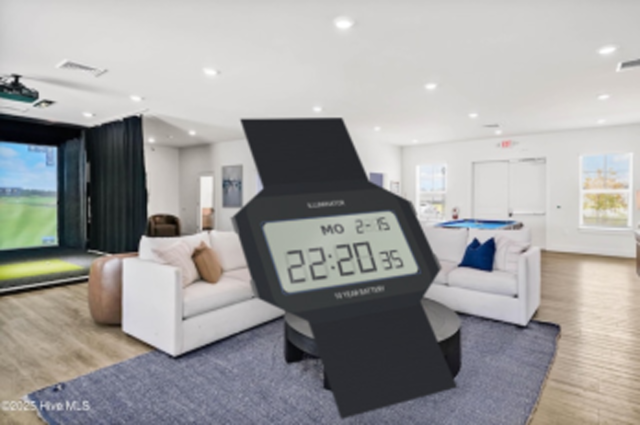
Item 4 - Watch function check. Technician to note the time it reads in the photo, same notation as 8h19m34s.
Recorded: 22h20m35s
